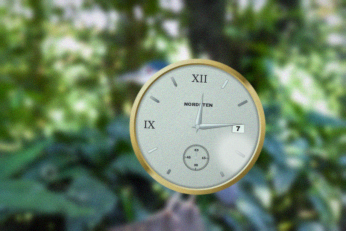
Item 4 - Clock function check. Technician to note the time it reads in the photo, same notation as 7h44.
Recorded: 12h14
